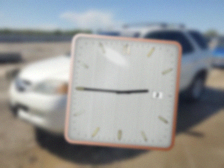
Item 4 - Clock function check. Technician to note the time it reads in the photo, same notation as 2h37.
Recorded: 2h45
